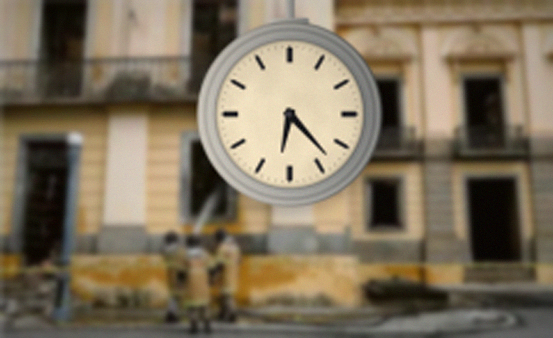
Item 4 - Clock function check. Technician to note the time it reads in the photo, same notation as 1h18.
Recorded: 6h23
